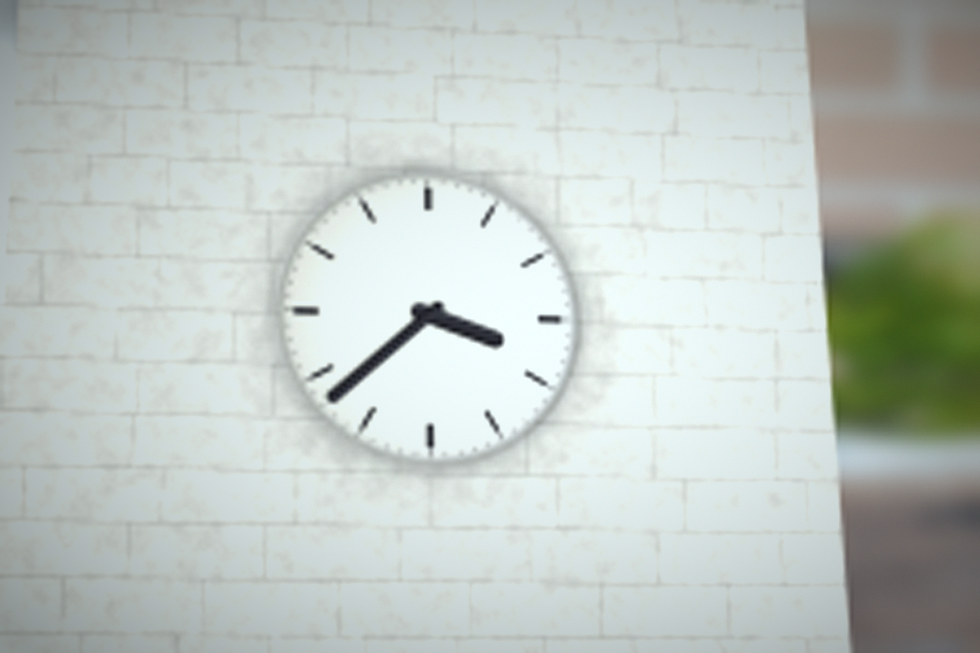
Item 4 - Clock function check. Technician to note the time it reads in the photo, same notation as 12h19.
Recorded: 3h38
